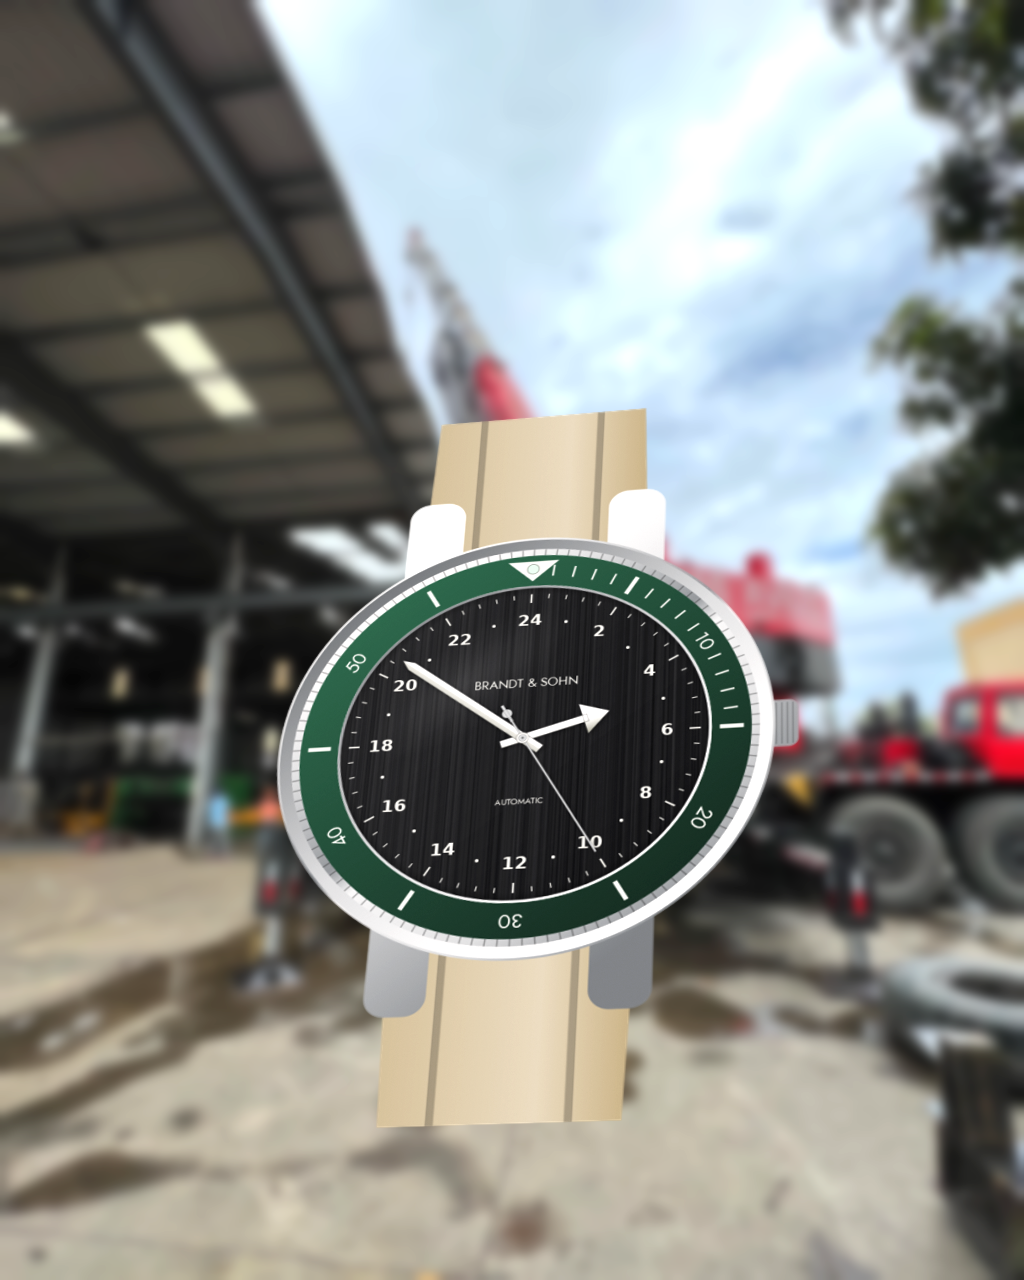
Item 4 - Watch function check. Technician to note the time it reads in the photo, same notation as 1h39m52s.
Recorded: 4h51m25s
